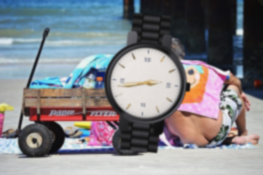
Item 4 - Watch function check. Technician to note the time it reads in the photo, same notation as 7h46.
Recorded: 2h43
